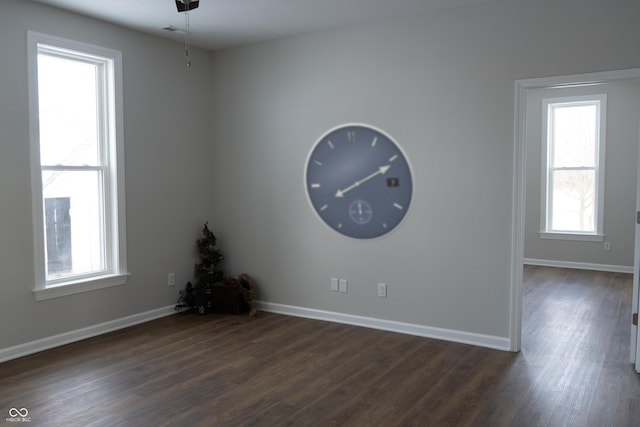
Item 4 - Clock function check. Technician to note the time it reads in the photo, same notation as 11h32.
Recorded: 8h11
